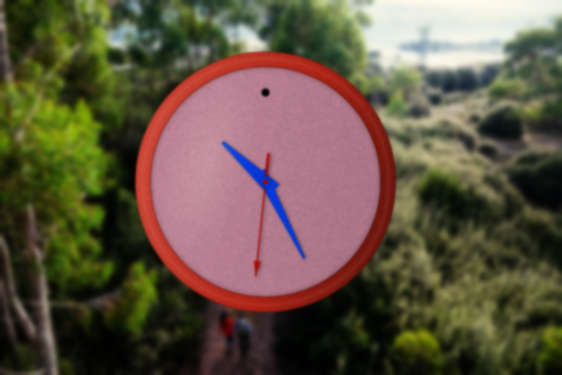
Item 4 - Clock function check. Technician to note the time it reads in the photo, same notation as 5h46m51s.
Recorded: 10h25m31s
